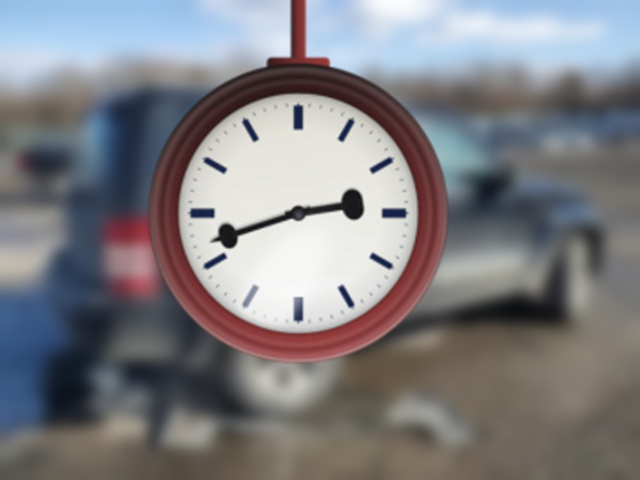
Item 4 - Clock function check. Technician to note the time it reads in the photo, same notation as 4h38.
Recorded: 2h42
